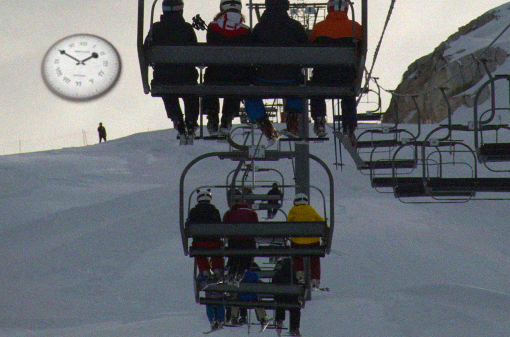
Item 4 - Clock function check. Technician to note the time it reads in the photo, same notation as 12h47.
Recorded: 1h50
